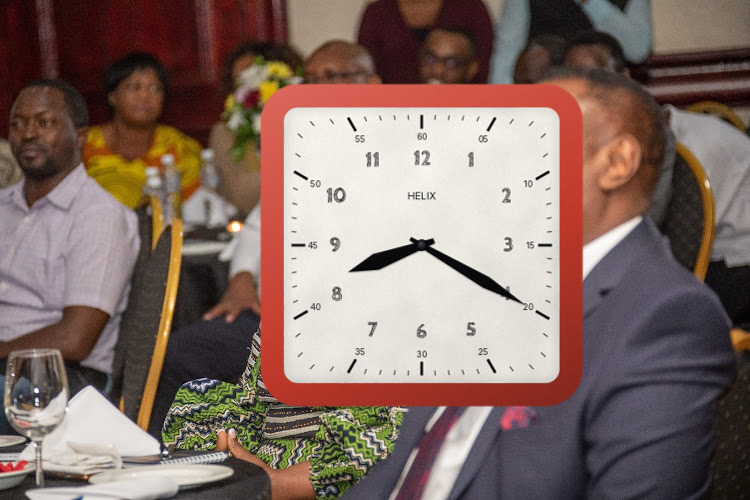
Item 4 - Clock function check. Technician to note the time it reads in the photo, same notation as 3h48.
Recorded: 8h20
